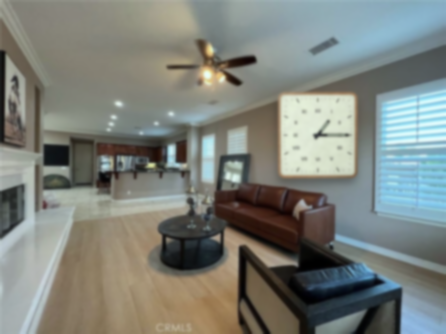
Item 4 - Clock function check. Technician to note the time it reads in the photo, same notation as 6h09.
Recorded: 1h15
